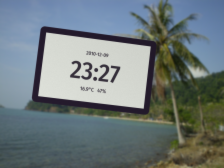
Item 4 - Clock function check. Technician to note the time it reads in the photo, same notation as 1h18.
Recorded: 23h27
